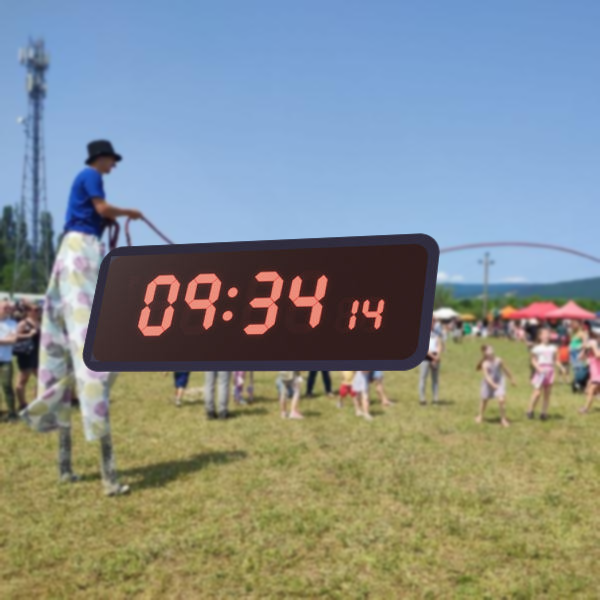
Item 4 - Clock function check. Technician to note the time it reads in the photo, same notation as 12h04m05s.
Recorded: 9h34m14s
